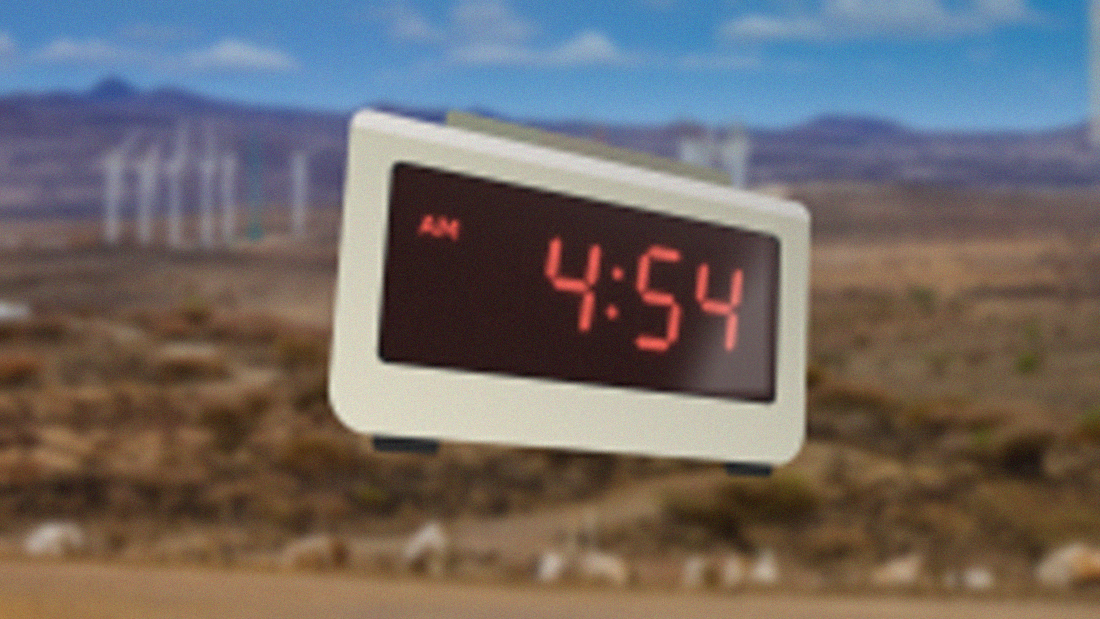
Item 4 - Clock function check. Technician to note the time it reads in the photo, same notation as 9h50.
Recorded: 4h54
